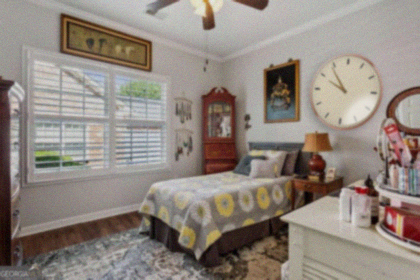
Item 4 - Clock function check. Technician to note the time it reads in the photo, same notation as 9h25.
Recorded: 9h54
